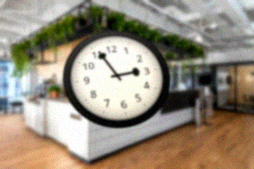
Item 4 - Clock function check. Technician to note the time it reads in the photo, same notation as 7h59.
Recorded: 2h56
